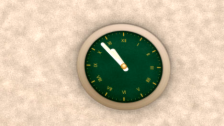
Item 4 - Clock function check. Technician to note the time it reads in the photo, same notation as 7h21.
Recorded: 10h53
